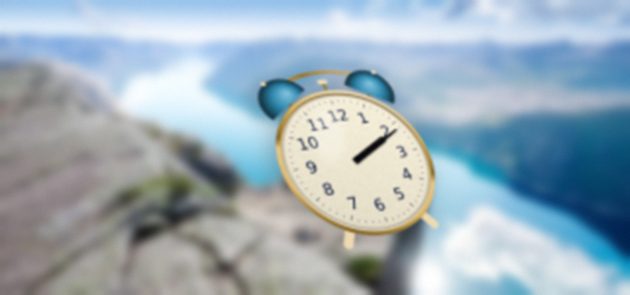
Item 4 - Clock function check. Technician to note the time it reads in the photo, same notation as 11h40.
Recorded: 2h11
